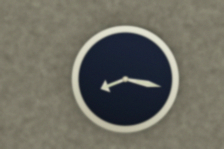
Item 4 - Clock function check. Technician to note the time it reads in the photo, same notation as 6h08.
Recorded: 8h17
